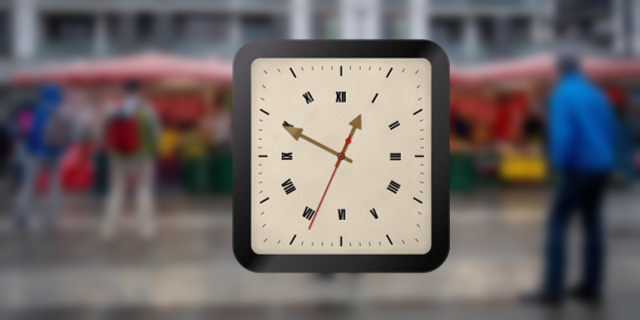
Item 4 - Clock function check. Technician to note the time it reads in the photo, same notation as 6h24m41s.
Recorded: 12h49m34s
